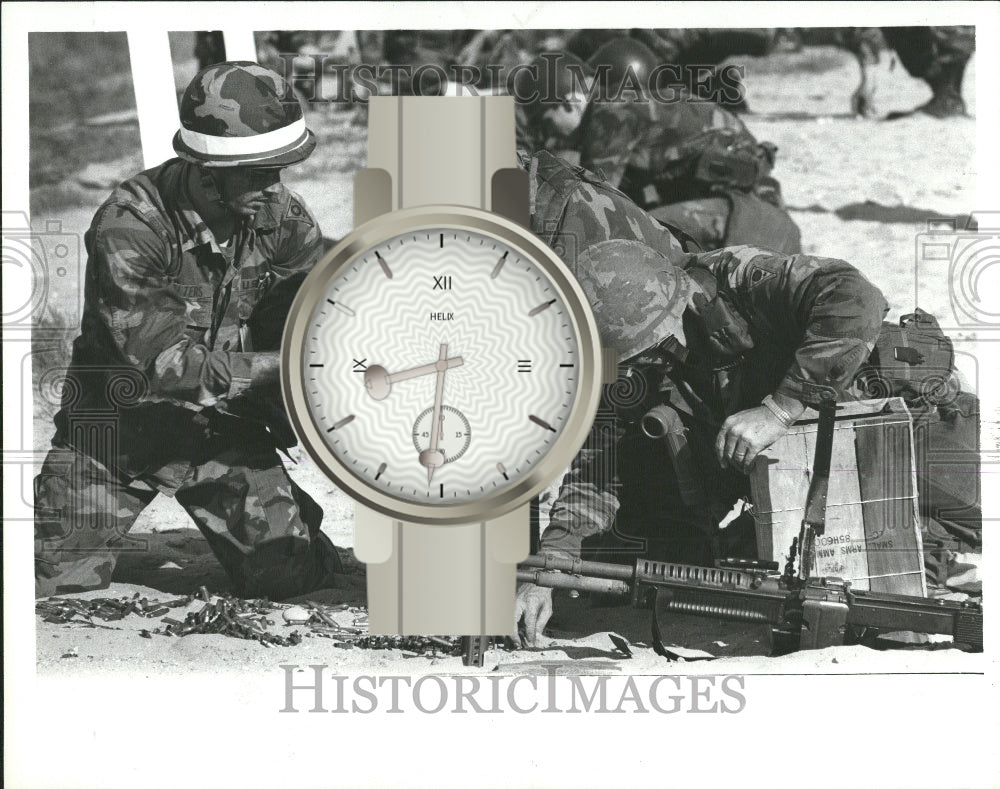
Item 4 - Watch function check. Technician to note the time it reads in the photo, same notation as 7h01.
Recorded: 8h31
